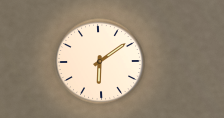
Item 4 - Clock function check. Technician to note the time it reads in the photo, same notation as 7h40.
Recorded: 6h09
